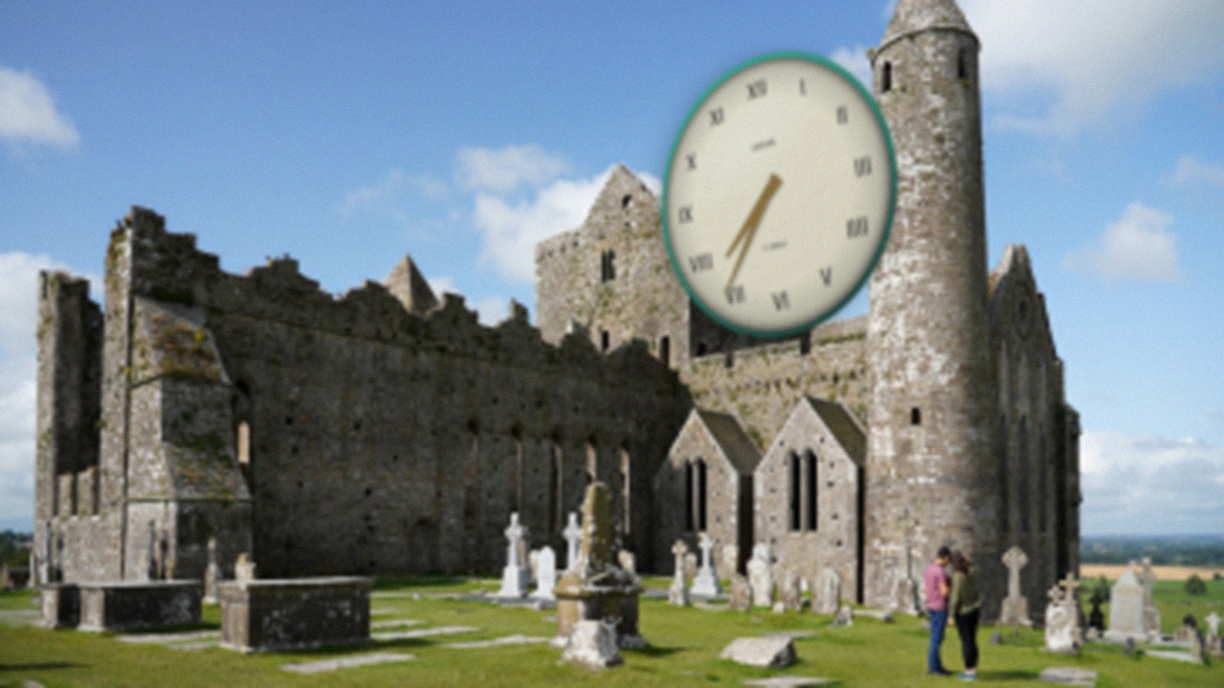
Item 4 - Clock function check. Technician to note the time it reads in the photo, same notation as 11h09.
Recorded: 7h36
